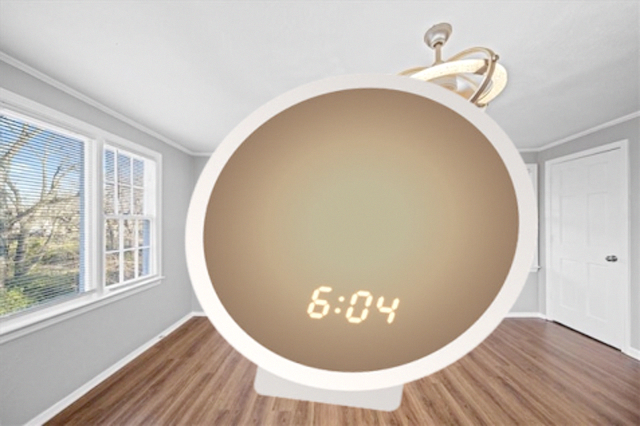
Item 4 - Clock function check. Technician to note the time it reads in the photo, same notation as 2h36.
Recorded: 6h04
